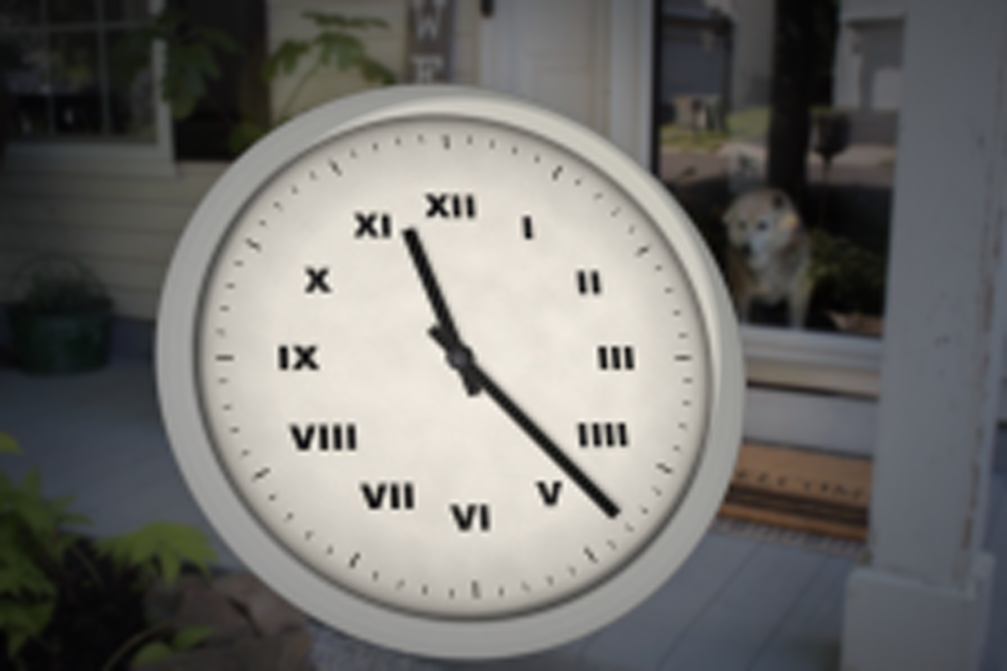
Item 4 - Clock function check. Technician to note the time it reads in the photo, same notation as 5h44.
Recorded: 11h23
